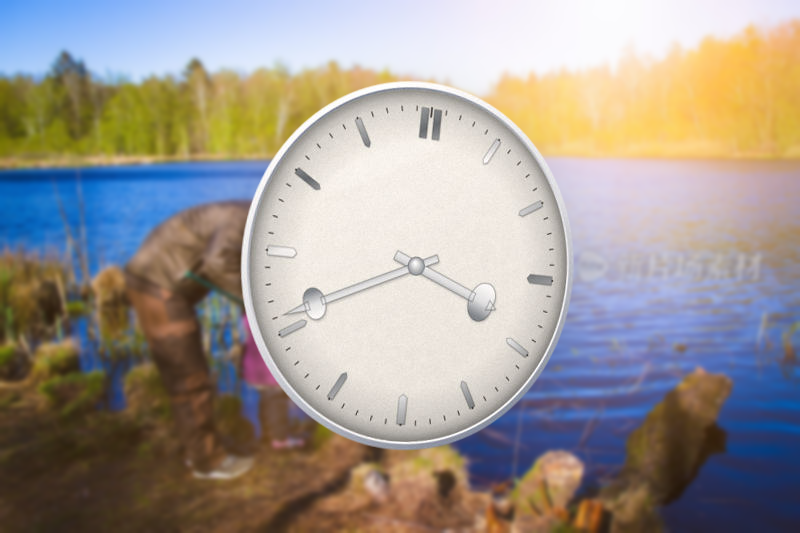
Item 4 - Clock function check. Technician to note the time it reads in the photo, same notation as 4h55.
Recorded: 3h41
